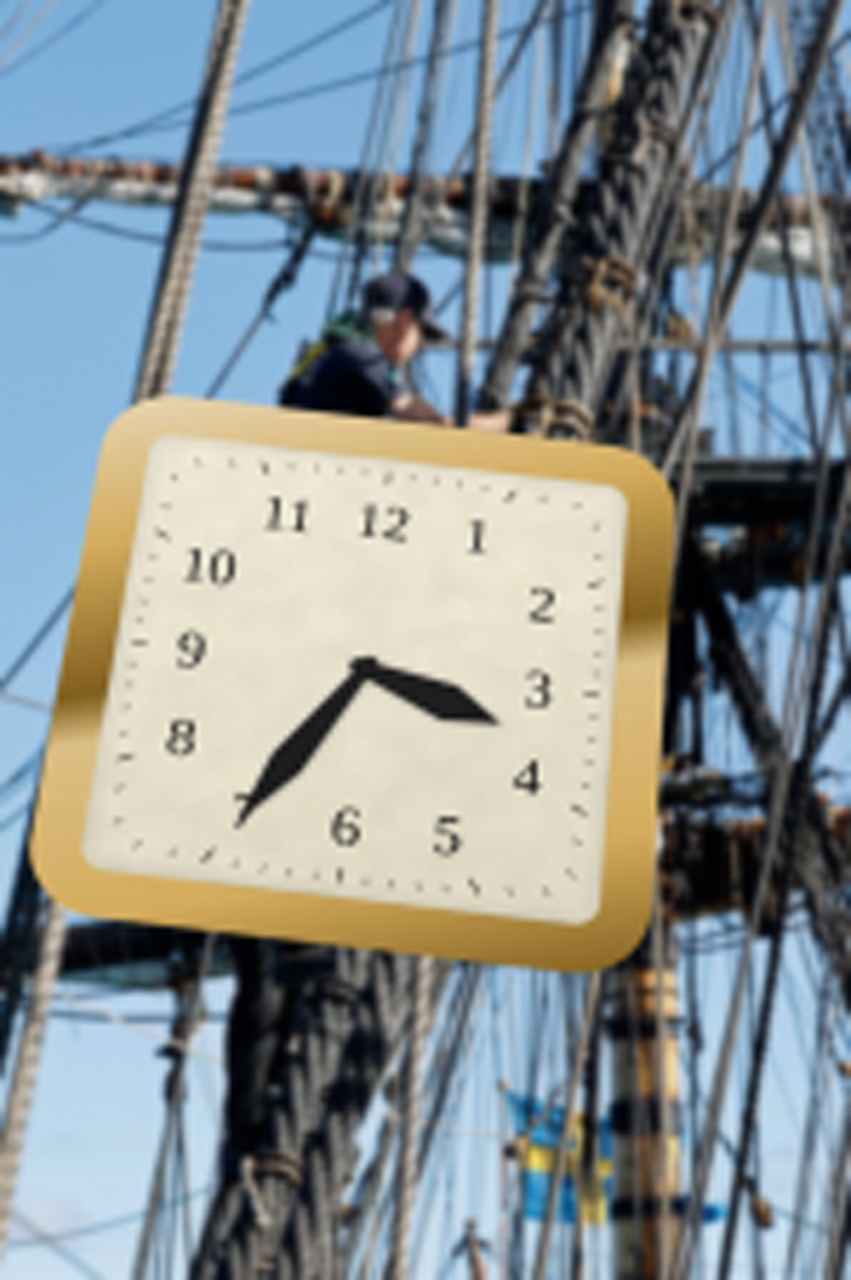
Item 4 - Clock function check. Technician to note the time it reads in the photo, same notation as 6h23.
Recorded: 3h35
